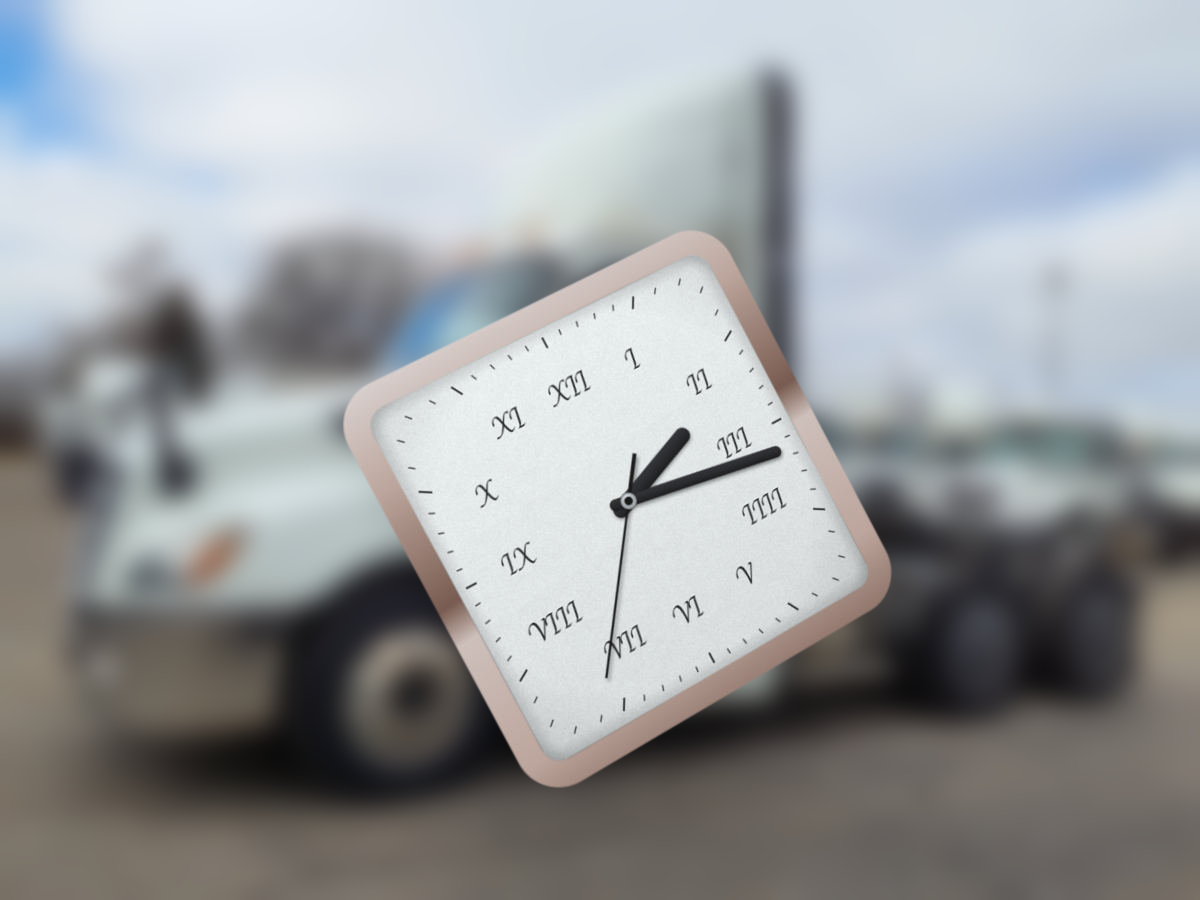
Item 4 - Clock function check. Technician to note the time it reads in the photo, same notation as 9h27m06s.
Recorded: 2h16m36s
